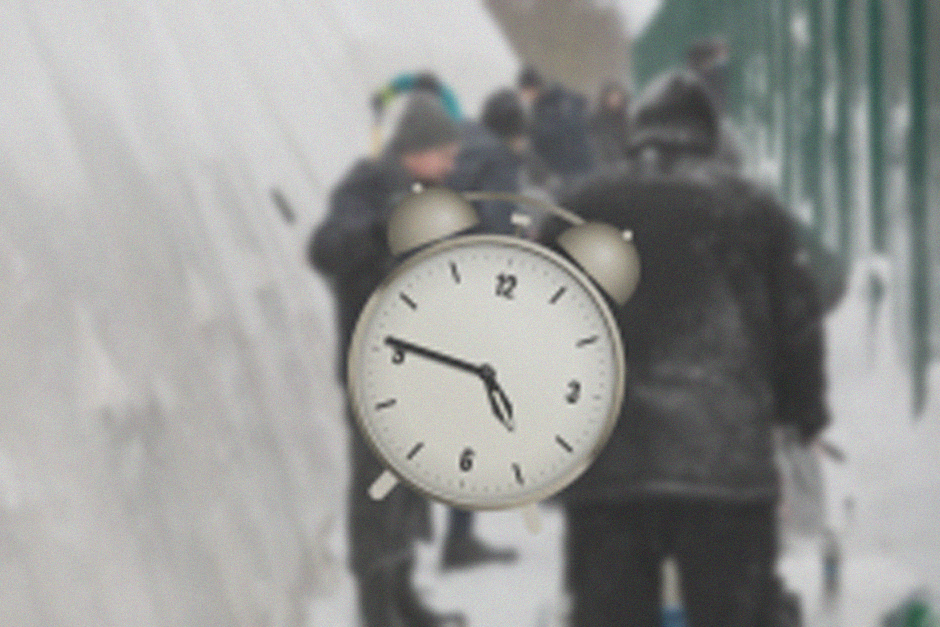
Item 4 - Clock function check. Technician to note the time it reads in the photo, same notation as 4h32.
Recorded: 4h46
